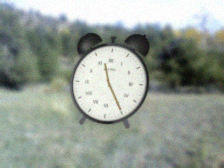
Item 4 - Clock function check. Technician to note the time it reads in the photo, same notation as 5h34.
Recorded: 11h25
